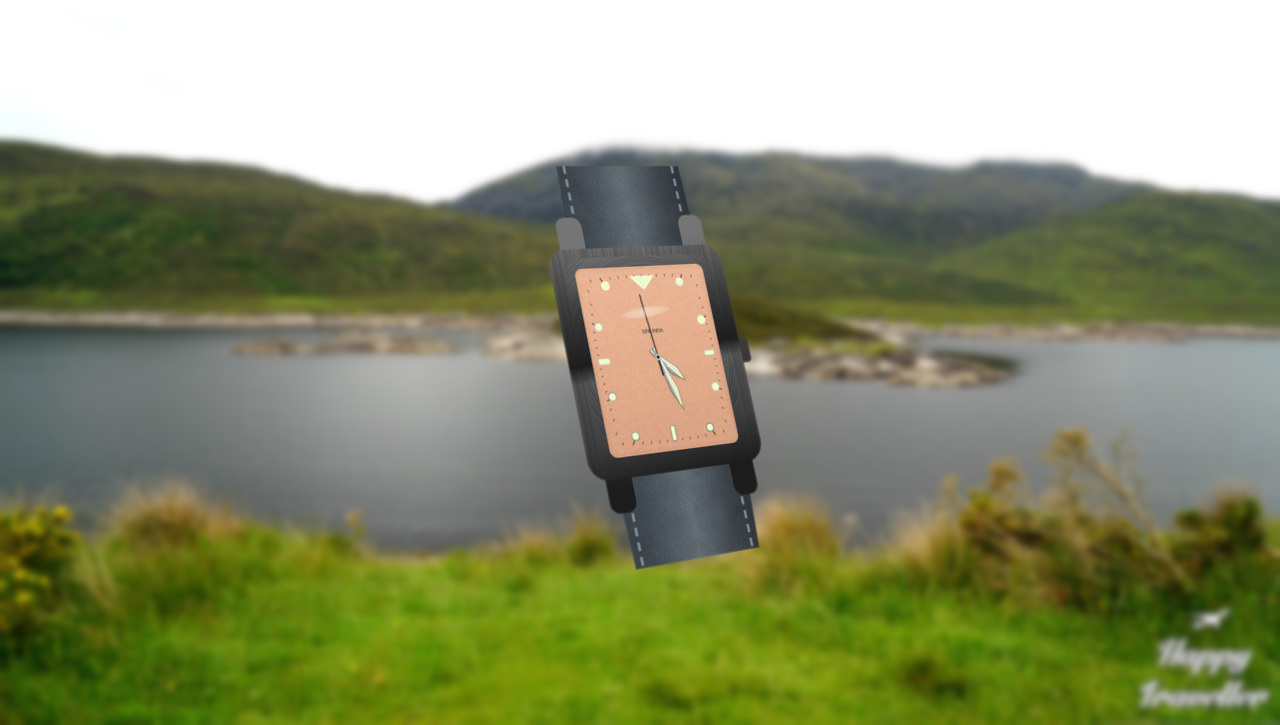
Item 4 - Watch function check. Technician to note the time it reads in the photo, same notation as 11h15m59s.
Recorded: 4h26m59s
